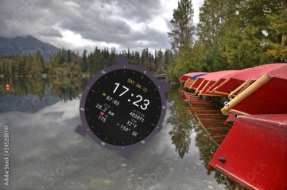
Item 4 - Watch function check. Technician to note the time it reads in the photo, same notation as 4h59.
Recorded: 17h23
